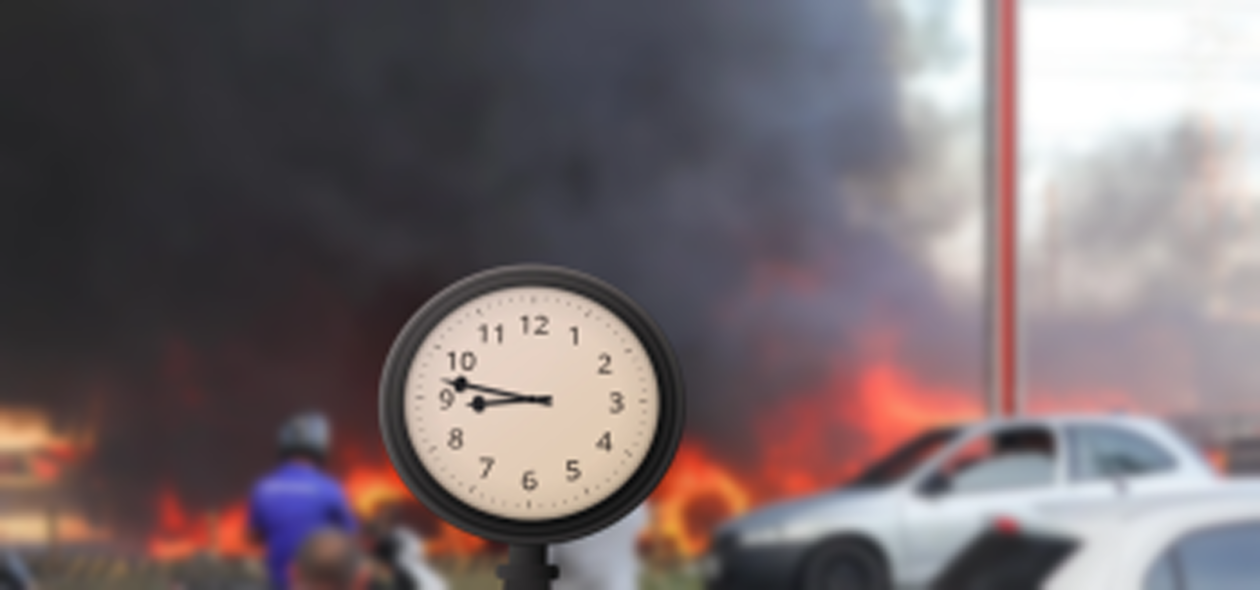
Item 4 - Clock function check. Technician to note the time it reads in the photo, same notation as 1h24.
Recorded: 8h47
